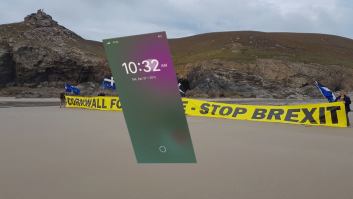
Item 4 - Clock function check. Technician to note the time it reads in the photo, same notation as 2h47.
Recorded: 10h32
